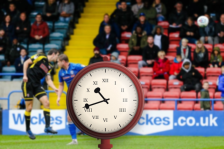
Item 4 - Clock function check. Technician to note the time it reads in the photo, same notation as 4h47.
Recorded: 10h42
